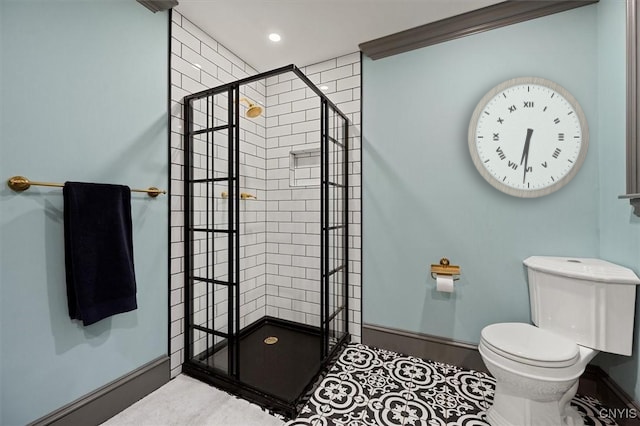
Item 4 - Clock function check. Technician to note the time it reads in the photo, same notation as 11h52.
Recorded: 6h31
